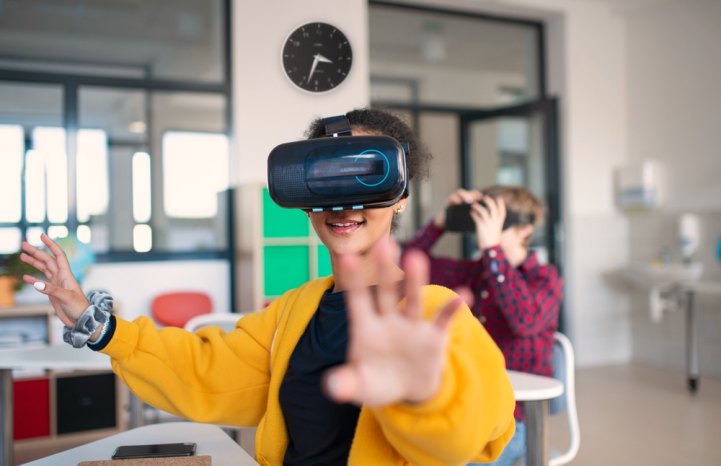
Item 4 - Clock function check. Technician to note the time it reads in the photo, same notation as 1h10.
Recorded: 3h33
